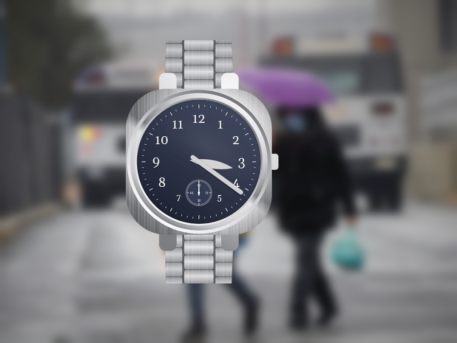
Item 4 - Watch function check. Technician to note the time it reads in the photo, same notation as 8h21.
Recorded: 3h21
